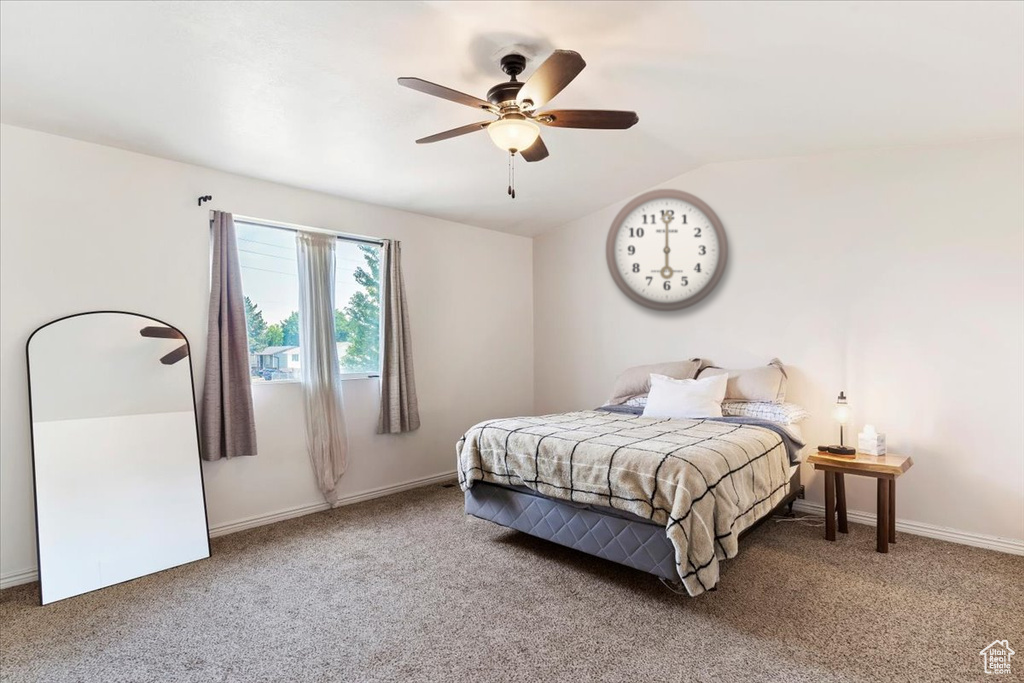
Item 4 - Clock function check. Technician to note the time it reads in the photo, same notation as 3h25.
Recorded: 6h00
